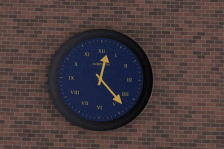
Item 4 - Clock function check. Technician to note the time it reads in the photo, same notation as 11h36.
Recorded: 12h23
